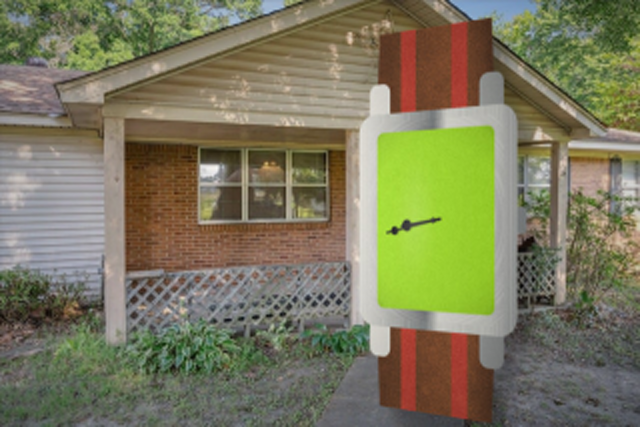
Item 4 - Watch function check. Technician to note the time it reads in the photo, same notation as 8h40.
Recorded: 8h43
